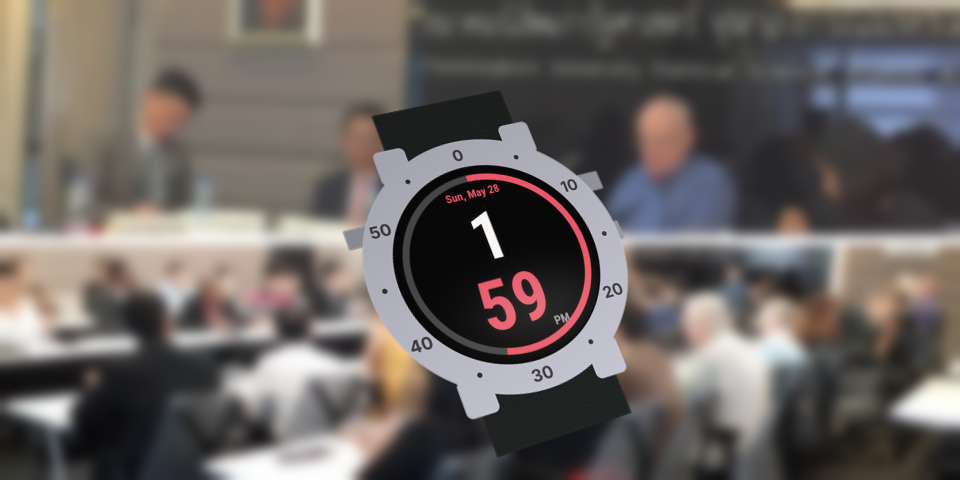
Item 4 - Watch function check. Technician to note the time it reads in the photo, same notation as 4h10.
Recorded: 1h59
